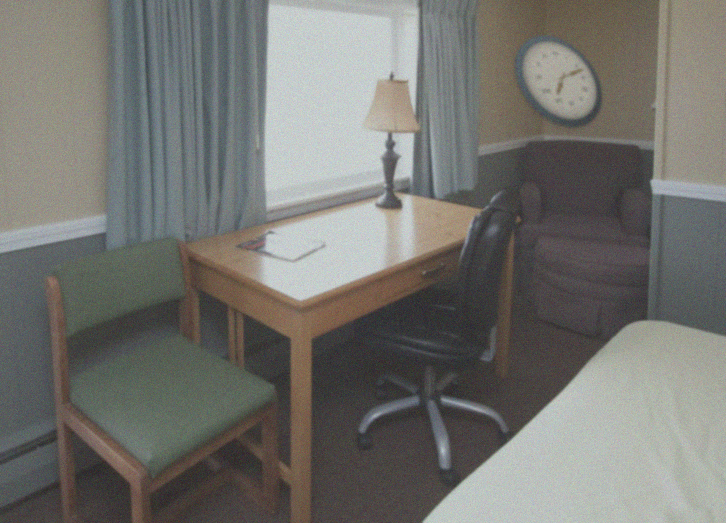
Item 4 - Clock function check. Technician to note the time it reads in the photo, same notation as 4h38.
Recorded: 7h12
